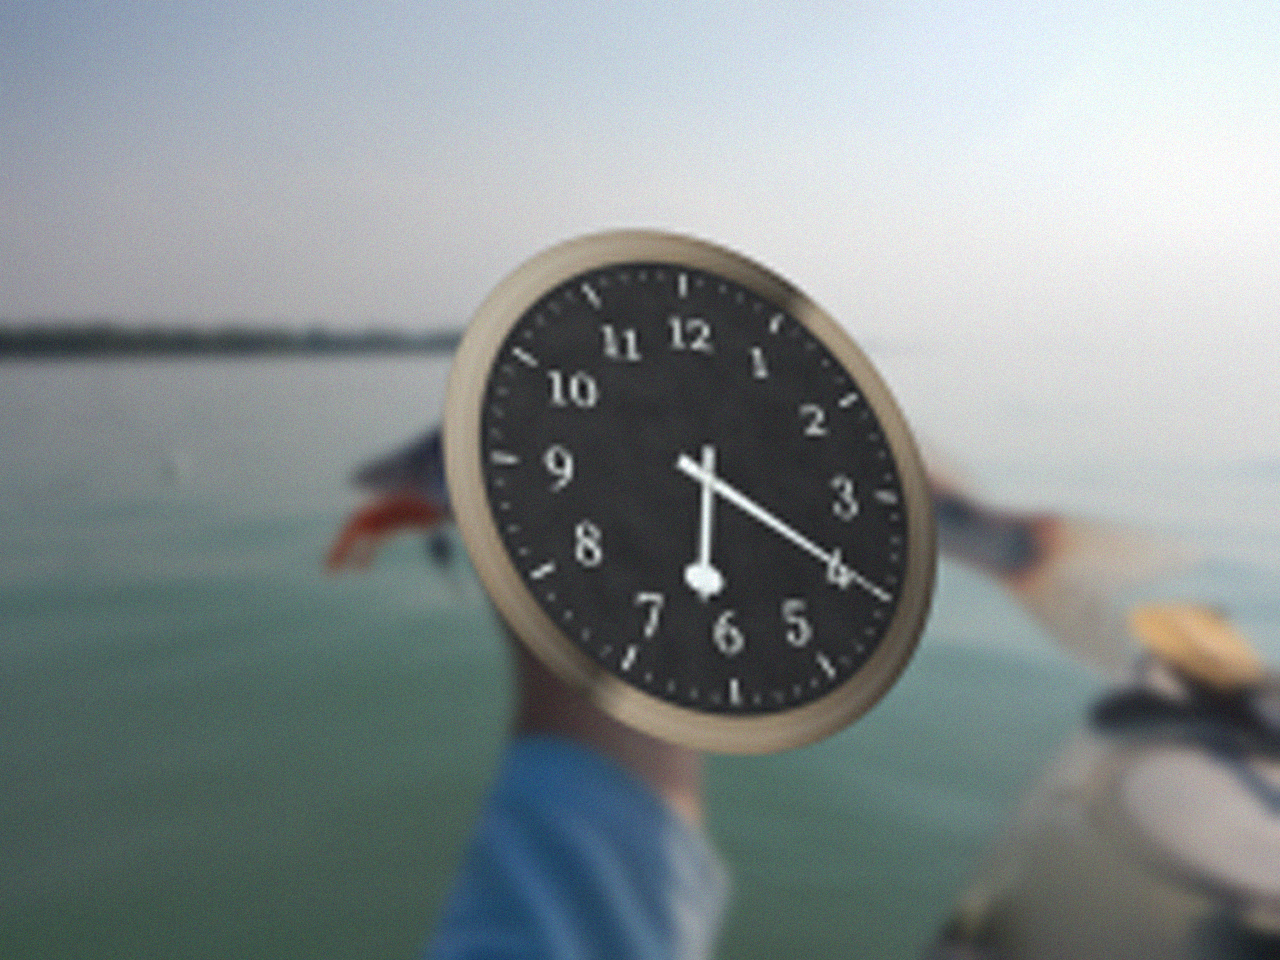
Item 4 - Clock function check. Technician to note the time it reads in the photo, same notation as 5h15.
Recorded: 6h20
